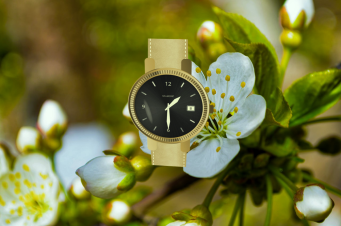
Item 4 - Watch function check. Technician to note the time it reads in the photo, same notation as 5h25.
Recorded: 1h30
